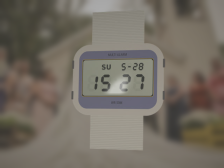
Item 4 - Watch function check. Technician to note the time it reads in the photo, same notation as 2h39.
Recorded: 15h27
